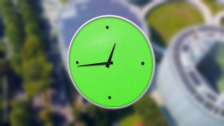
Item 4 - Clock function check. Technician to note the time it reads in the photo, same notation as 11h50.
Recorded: 12h44
